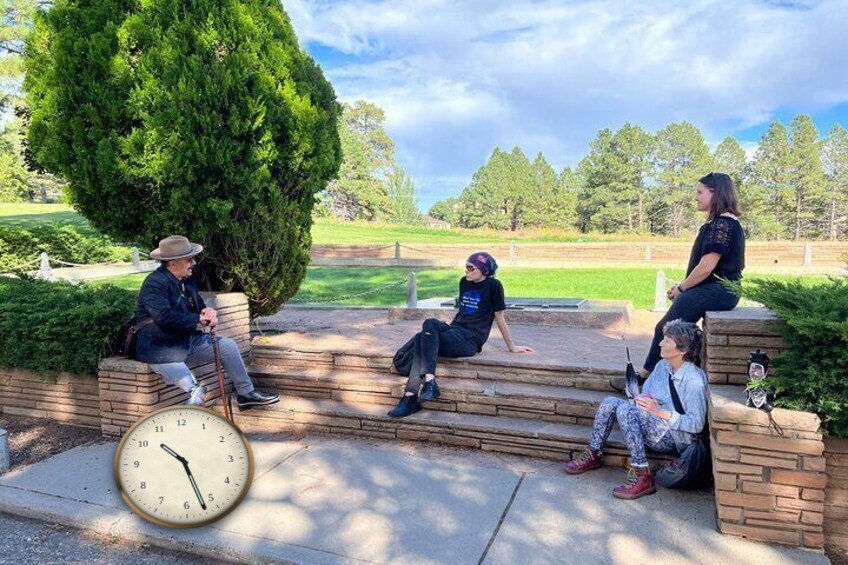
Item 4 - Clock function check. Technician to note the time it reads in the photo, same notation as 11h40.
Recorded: 10h27
